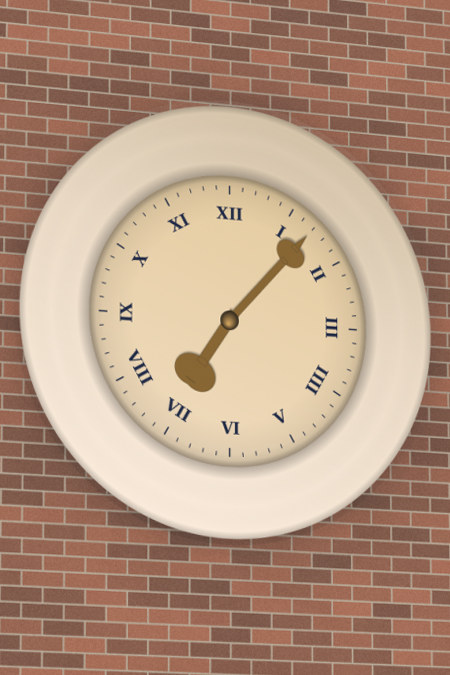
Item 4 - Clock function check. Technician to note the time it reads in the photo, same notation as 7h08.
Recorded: 7h07
